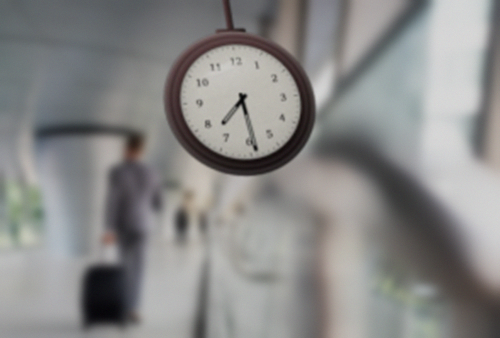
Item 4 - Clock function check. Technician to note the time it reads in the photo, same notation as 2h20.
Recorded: 7h29
